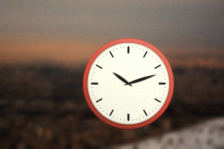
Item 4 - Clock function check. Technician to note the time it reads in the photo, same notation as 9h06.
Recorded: 10h12
